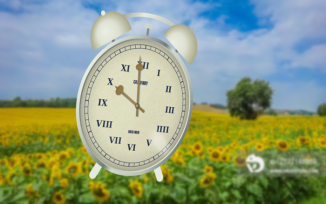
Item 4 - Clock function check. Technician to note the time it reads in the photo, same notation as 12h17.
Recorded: 9h59
